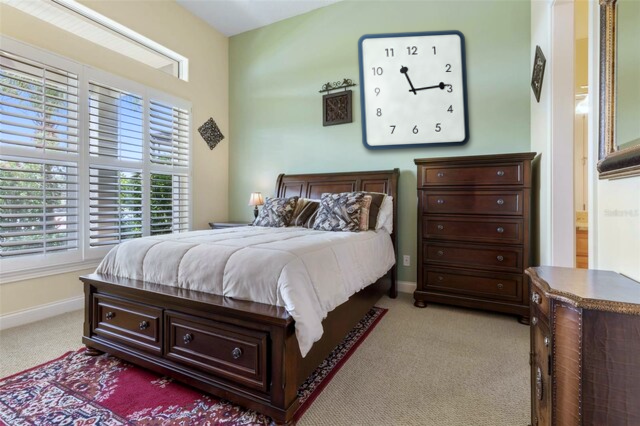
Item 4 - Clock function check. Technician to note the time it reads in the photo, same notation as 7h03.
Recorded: 11h14
